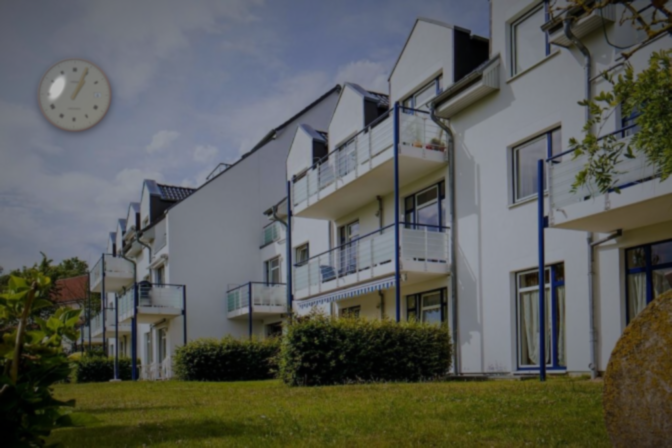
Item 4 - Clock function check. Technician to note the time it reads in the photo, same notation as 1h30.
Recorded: 1h04
